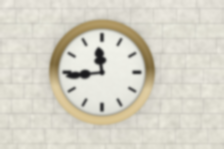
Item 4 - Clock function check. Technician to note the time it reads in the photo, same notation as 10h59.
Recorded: 11h44
